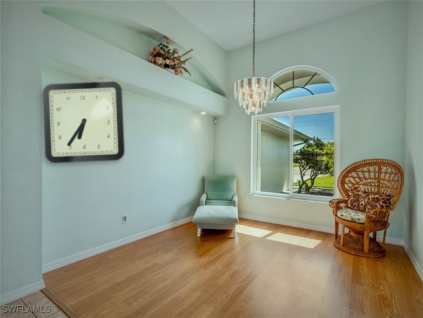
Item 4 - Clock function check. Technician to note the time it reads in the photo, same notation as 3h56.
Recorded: 6h36
